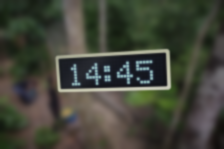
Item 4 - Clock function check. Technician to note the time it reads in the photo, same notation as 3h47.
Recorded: 14h45
